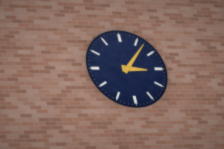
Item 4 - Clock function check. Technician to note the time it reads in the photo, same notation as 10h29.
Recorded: 3h07
